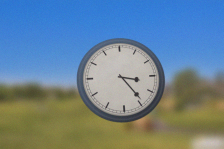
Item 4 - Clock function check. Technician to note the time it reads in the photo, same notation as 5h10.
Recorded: 3h24
